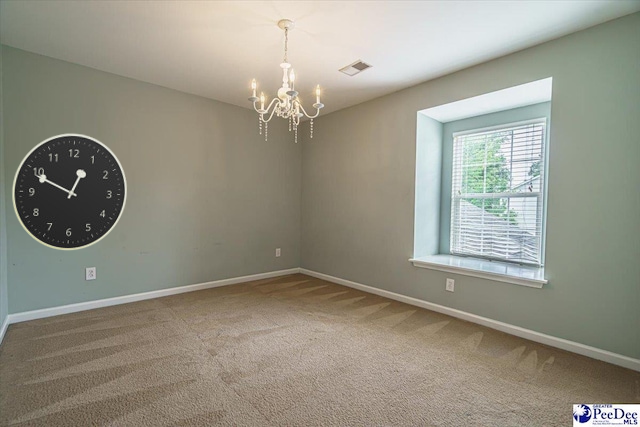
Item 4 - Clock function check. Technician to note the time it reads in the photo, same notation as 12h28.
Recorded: 12h49
